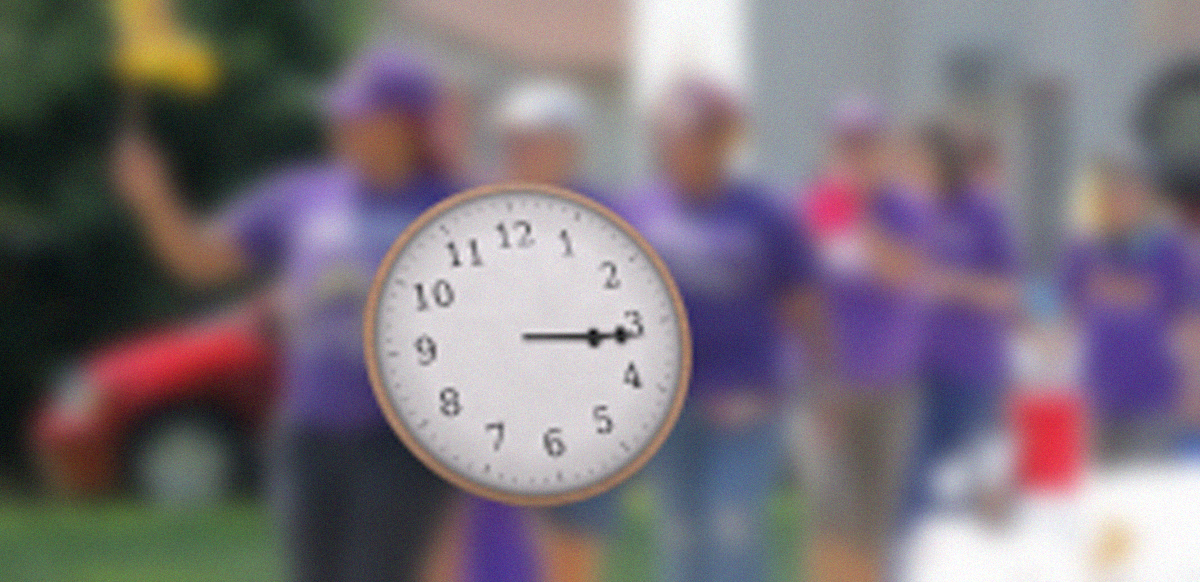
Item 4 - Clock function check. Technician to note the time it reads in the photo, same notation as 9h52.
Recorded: 3h16
